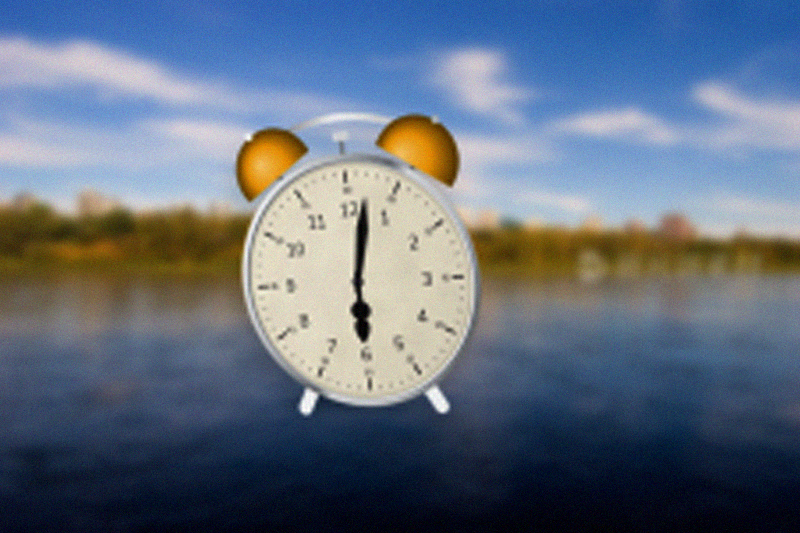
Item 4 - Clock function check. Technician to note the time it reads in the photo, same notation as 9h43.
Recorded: 6h02
